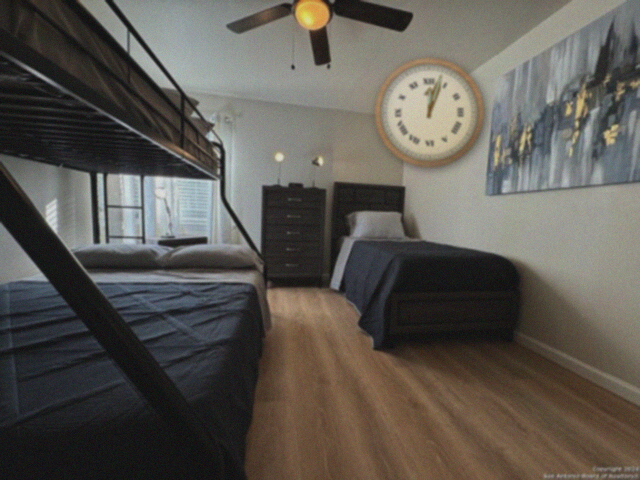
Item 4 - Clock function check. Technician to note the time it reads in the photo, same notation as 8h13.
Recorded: 12h03
